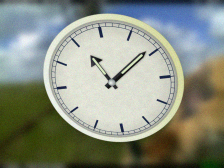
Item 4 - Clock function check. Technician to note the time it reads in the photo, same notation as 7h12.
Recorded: 11h09
